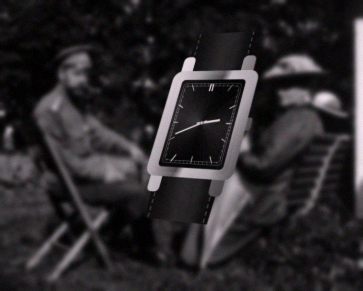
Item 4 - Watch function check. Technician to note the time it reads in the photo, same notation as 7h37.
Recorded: 2h41
